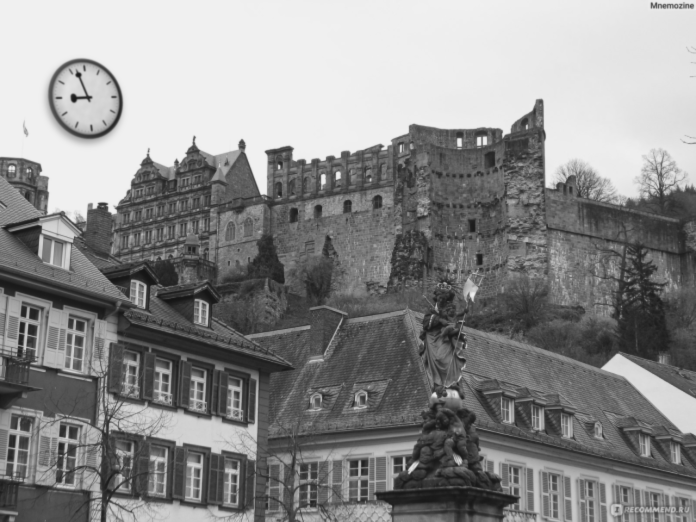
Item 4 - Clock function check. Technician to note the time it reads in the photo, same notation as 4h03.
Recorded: 8h57
